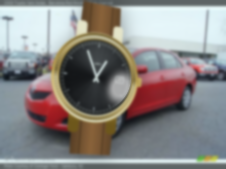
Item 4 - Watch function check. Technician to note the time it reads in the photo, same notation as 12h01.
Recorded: 12h56
